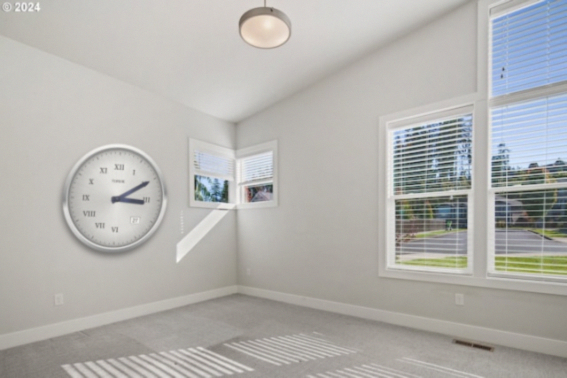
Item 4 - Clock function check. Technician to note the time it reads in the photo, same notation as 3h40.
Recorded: 3h10
